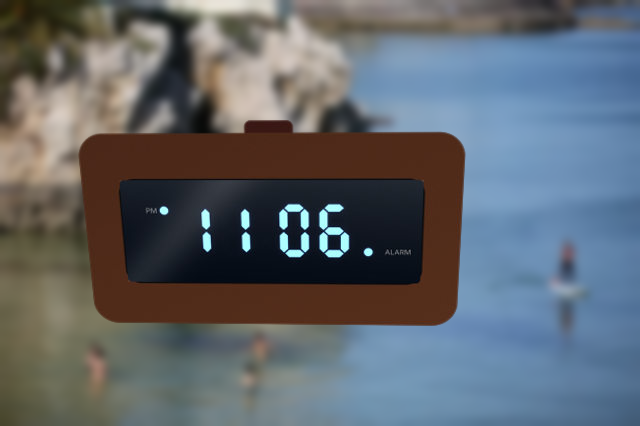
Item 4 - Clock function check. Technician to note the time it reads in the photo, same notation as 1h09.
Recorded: 11h06
